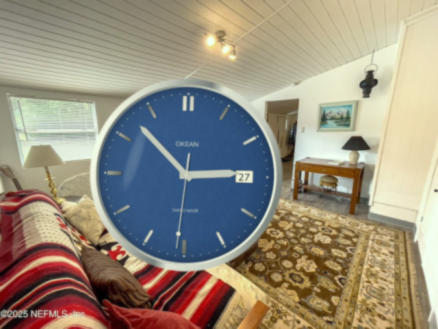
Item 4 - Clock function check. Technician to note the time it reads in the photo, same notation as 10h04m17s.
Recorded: 2h52m31s
